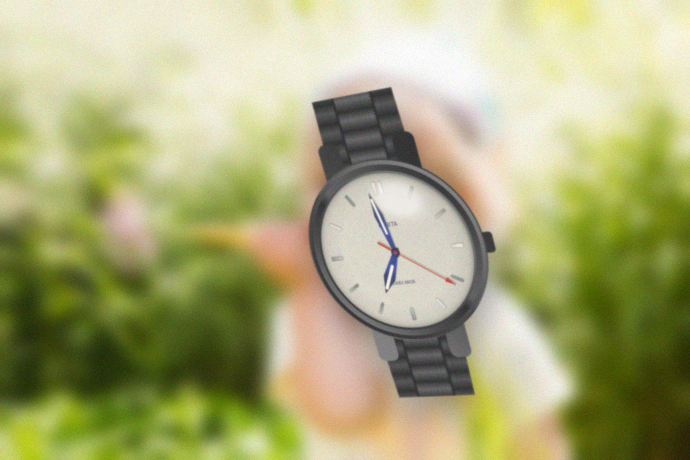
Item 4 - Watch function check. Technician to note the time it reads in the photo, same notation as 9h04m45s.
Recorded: 6h58m21s
